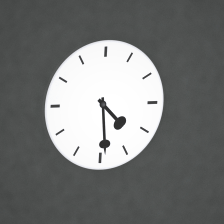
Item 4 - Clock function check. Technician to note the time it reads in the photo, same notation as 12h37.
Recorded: 4h29
